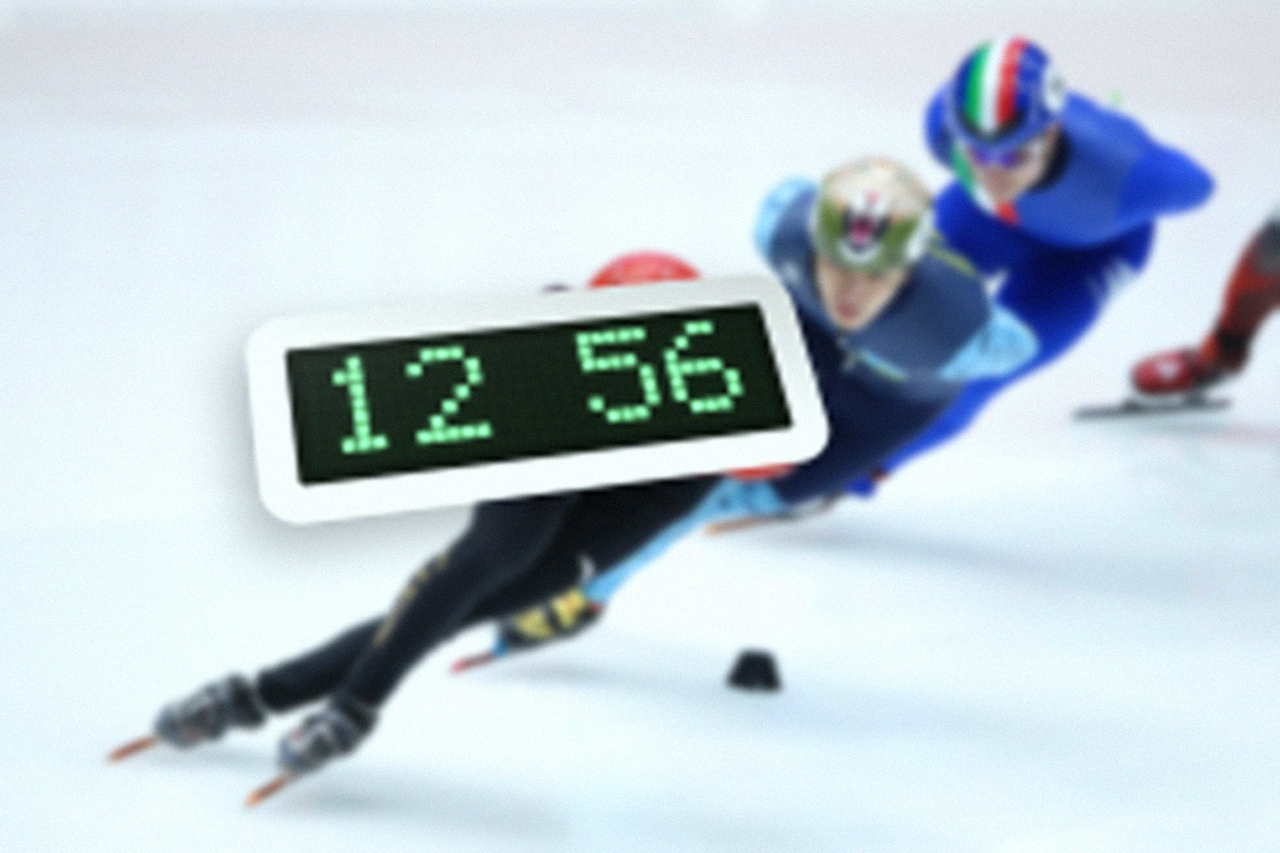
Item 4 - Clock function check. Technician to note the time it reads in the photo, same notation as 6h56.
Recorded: 12h56
